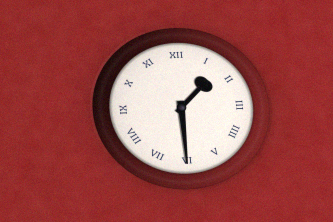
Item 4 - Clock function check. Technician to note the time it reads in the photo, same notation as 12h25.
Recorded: 1h30
